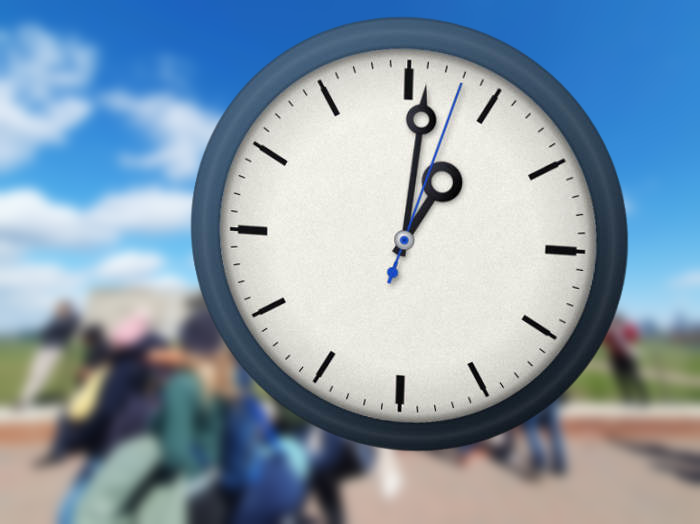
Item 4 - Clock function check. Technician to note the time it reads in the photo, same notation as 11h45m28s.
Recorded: 1h01m03s
